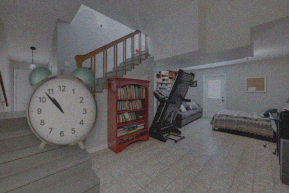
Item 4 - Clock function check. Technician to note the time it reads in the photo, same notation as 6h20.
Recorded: 10h53
